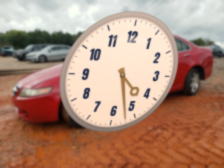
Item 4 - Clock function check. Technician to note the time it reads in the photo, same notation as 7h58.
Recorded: 4h27
